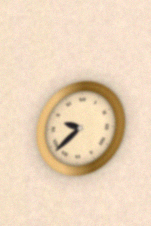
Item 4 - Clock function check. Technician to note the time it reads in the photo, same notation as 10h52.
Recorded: 9h38
